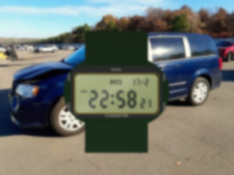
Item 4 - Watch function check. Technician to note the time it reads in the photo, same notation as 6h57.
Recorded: 22h58
